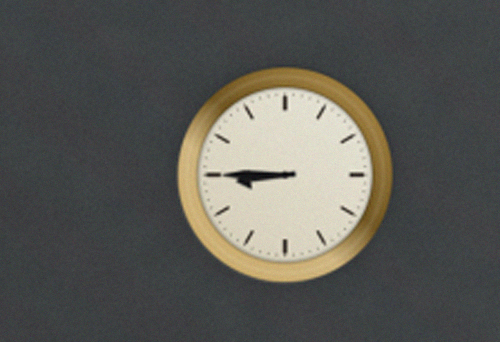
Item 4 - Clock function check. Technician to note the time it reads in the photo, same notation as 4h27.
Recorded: 8h45
